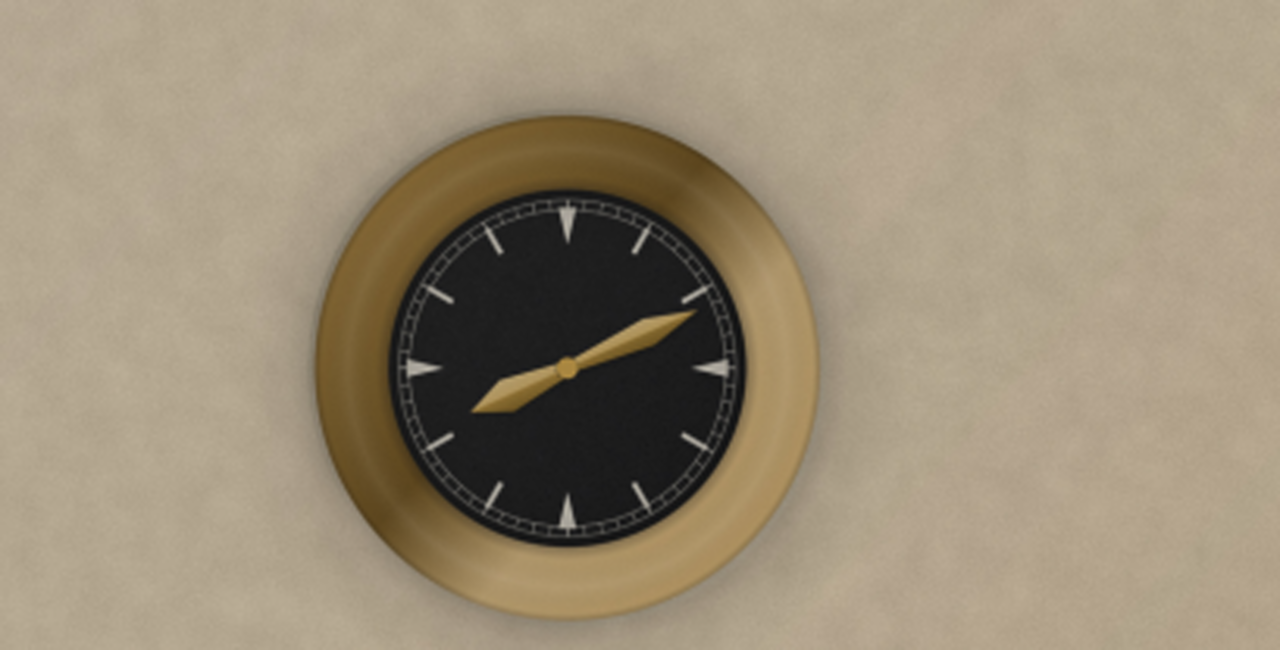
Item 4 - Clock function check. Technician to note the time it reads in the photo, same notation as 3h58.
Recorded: 8h11
